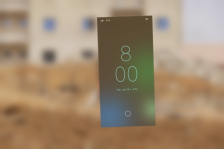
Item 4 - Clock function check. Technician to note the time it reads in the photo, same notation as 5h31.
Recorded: 8h00
